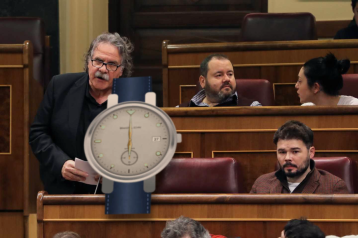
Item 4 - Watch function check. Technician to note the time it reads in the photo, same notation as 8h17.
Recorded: 6h00
